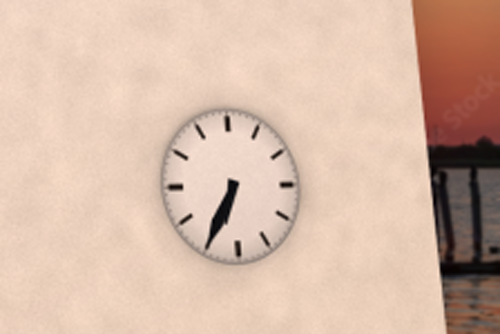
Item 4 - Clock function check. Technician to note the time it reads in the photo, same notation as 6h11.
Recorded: 6h35
